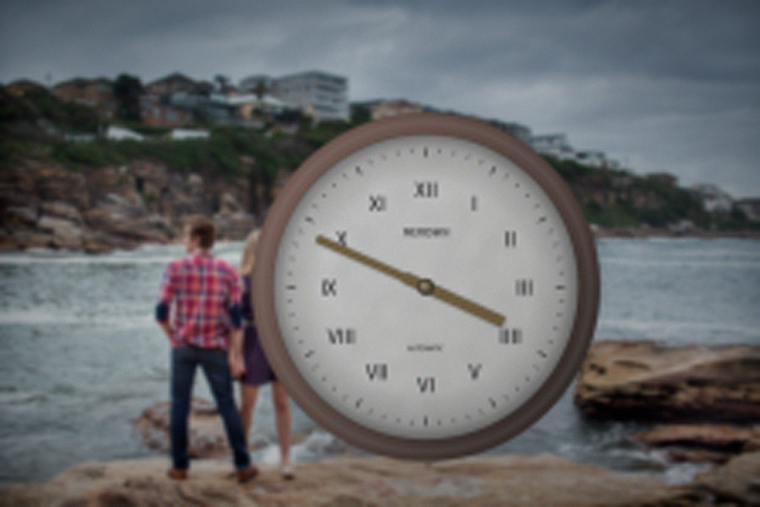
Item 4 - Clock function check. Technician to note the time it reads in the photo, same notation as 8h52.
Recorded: 3h49
